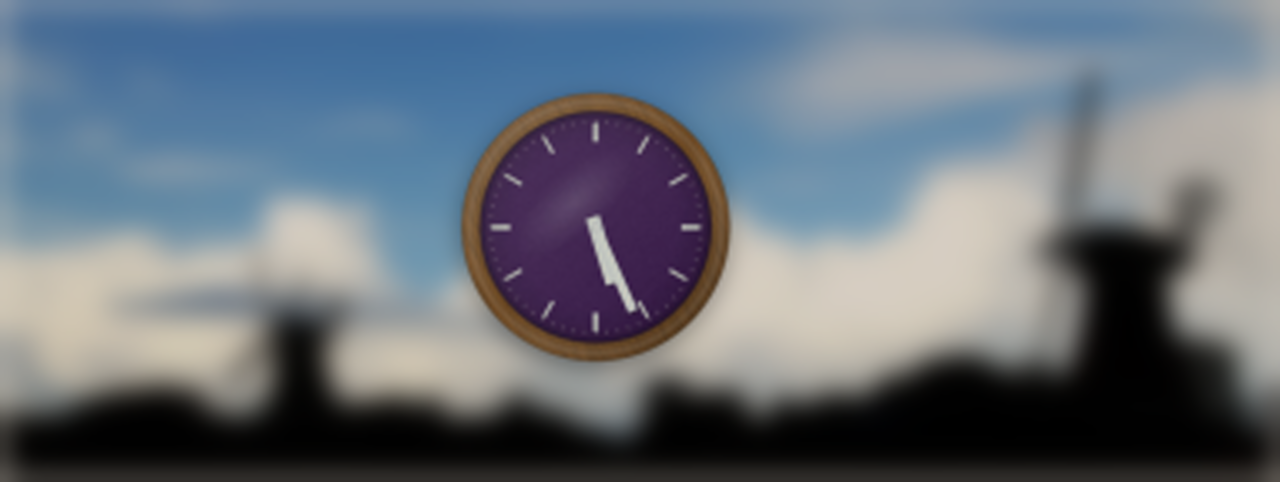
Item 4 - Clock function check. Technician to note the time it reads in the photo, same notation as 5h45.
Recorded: 5h26
